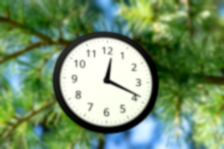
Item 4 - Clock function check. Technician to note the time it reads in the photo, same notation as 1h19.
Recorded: 12h19
